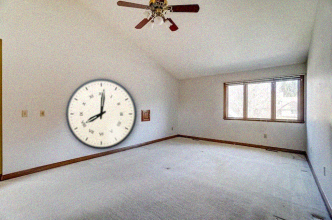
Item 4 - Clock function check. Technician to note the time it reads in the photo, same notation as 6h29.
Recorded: 8h01
